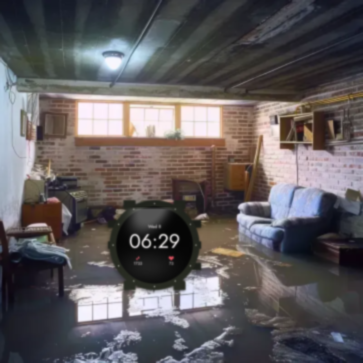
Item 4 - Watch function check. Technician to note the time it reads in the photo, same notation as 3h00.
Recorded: 6h29
